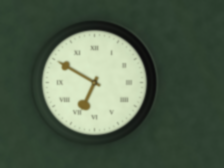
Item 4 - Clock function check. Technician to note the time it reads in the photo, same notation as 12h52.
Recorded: 6h50
